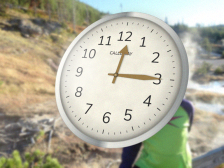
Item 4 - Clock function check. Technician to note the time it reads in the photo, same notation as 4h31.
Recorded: 12h15
